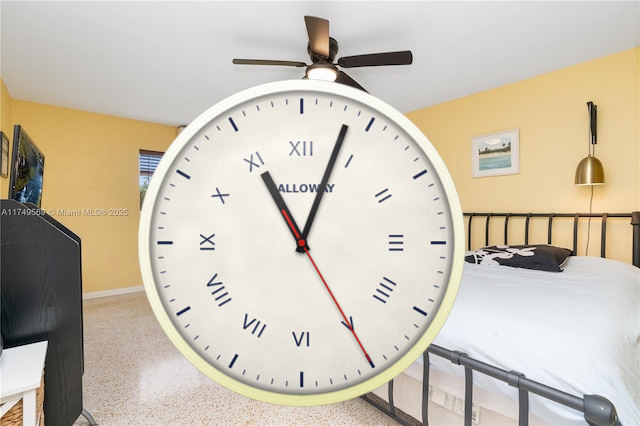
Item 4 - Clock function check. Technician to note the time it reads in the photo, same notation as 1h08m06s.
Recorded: 11h03m25s
